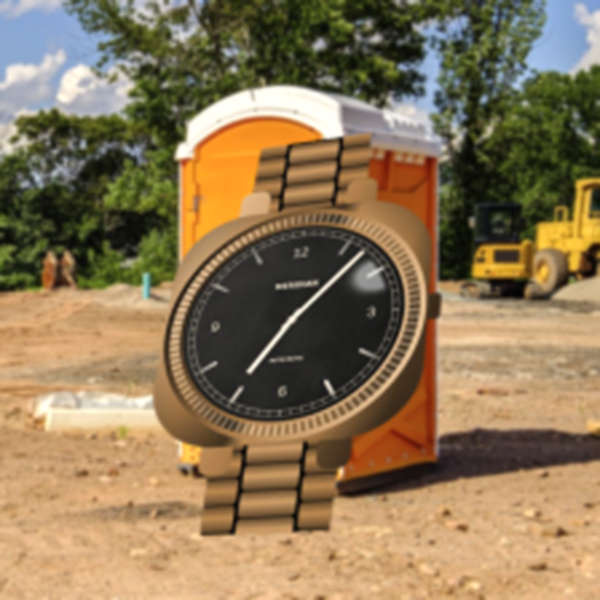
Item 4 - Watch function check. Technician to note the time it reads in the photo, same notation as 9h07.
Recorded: 7h07
